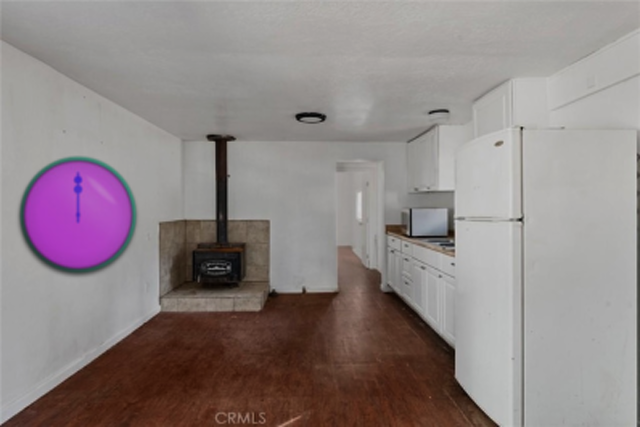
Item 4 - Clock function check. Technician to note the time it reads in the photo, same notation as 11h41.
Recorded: 12h00
